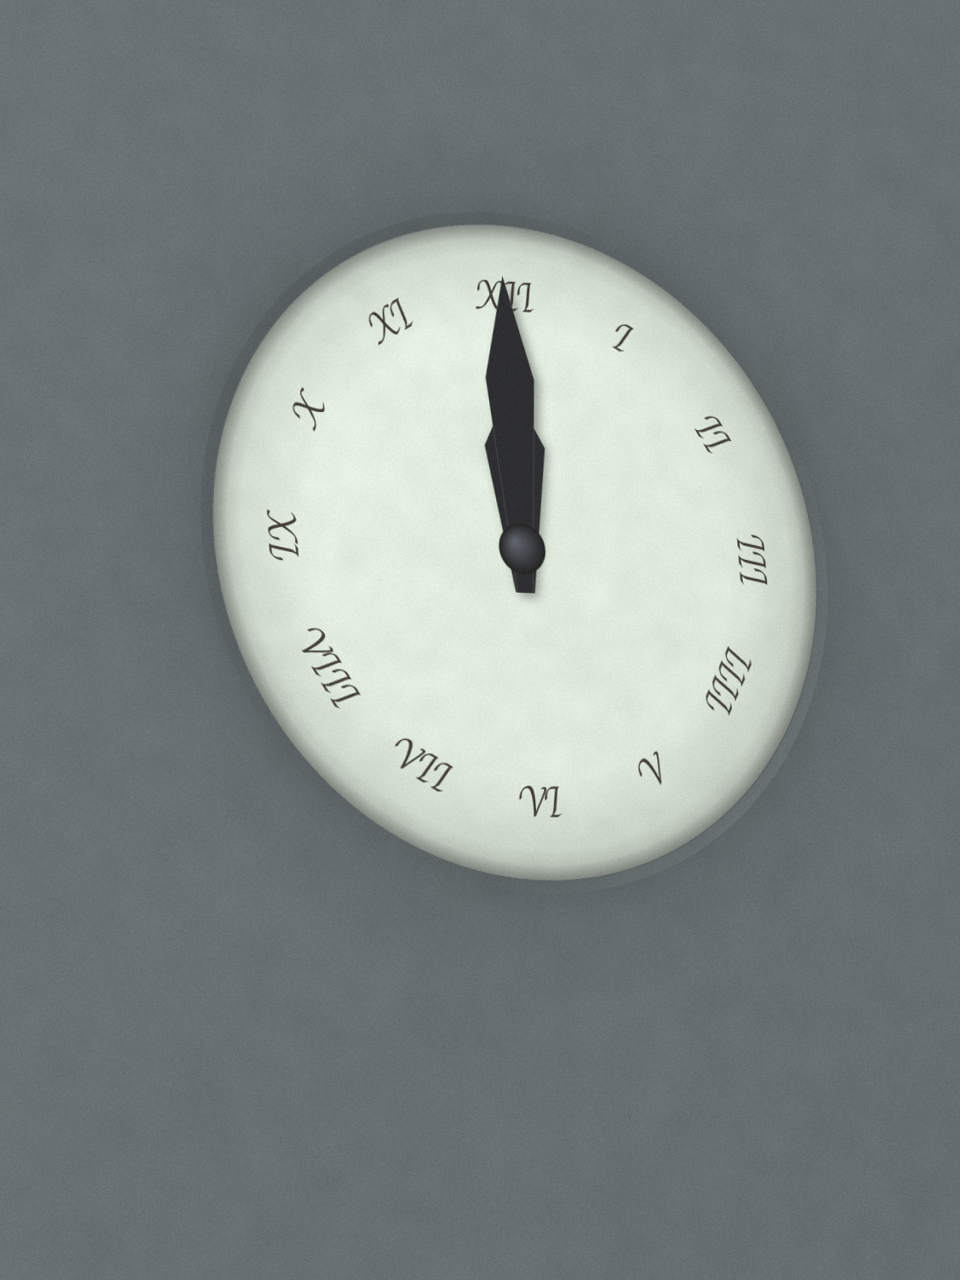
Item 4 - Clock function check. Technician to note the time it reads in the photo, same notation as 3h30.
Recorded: 12h00
